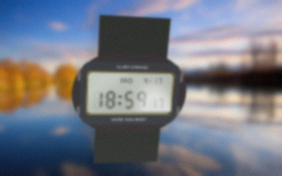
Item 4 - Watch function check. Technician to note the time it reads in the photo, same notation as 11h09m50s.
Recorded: 18h59m17s
